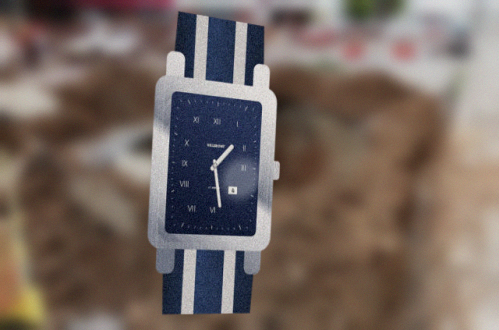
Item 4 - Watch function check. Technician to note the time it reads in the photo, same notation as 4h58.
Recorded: 1h28
